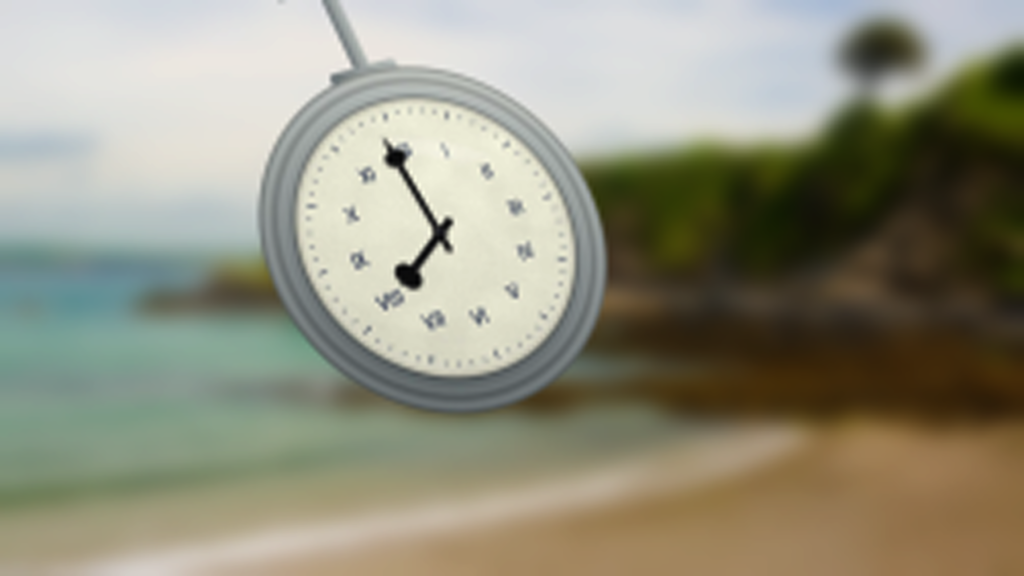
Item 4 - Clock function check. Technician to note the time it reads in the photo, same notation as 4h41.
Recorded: 7h59
